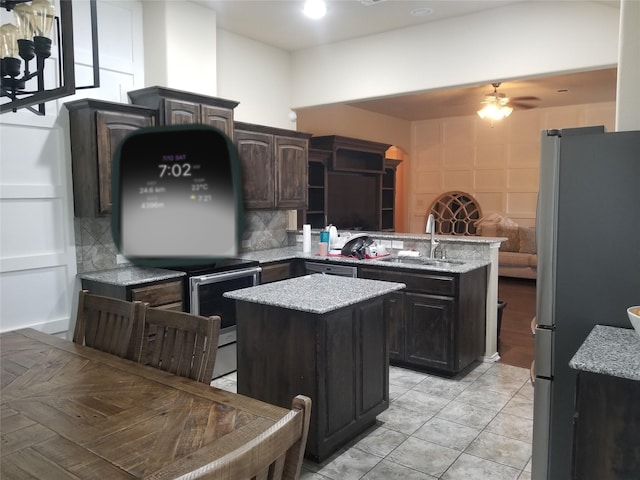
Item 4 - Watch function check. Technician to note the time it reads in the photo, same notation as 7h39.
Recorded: 7h02
